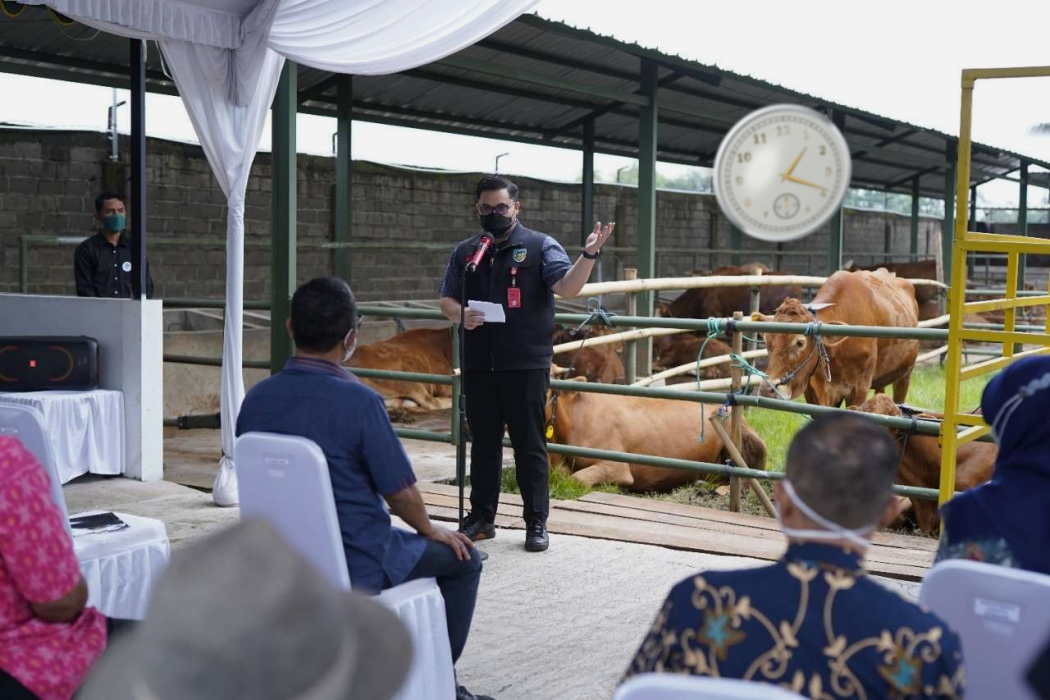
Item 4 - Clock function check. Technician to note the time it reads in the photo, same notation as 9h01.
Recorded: 1h19
